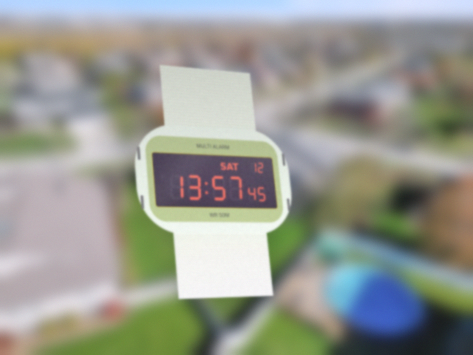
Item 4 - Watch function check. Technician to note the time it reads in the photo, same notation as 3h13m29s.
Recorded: 13h57m45s
